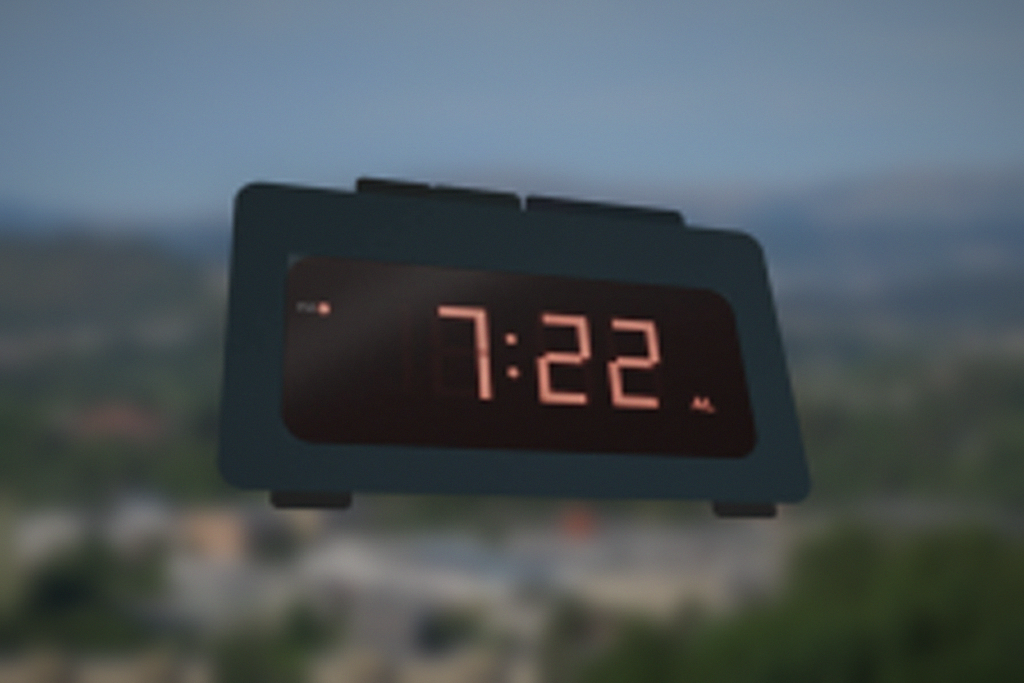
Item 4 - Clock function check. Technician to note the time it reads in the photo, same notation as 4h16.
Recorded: 7h22
